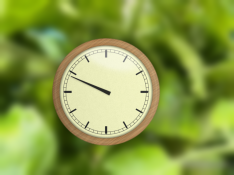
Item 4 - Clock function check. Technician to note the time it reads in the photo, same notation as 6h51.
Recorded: 9h49
